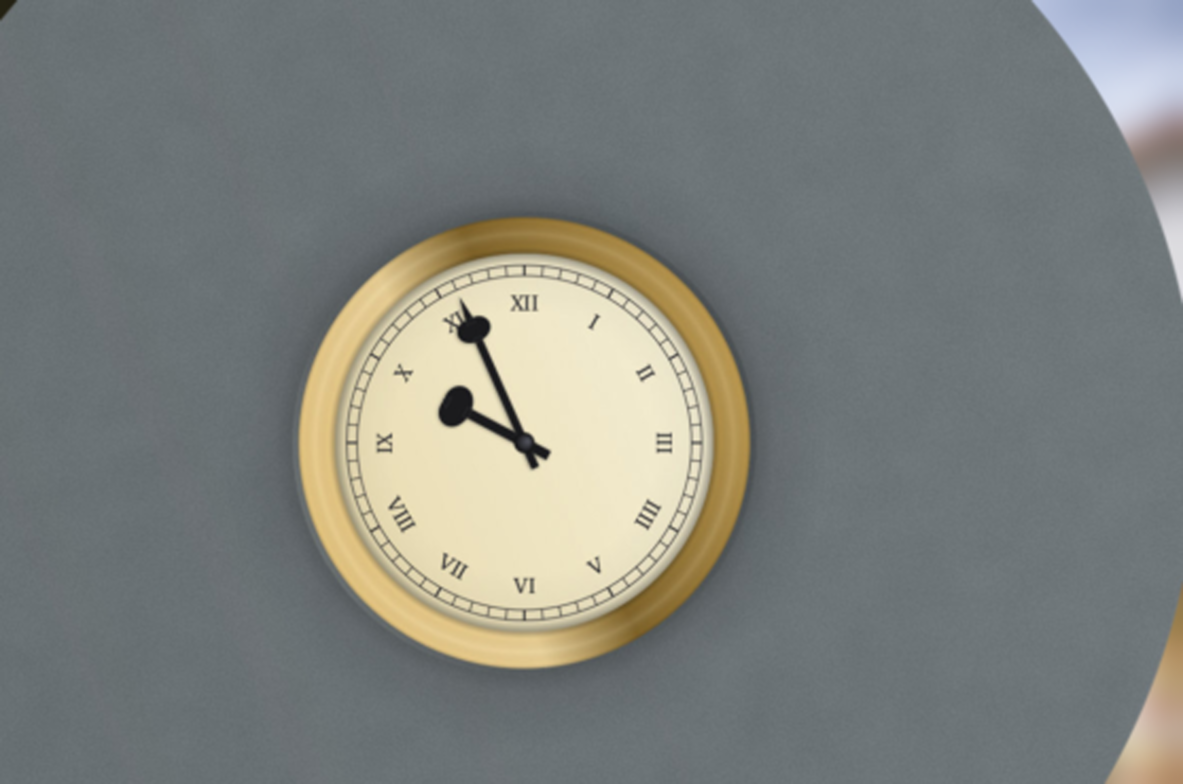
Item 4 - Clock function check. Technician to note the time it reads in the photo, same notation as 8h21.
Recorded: 9h56
